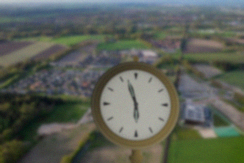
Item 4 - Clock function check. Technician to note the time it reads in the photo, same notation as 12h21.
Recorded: 5h57
